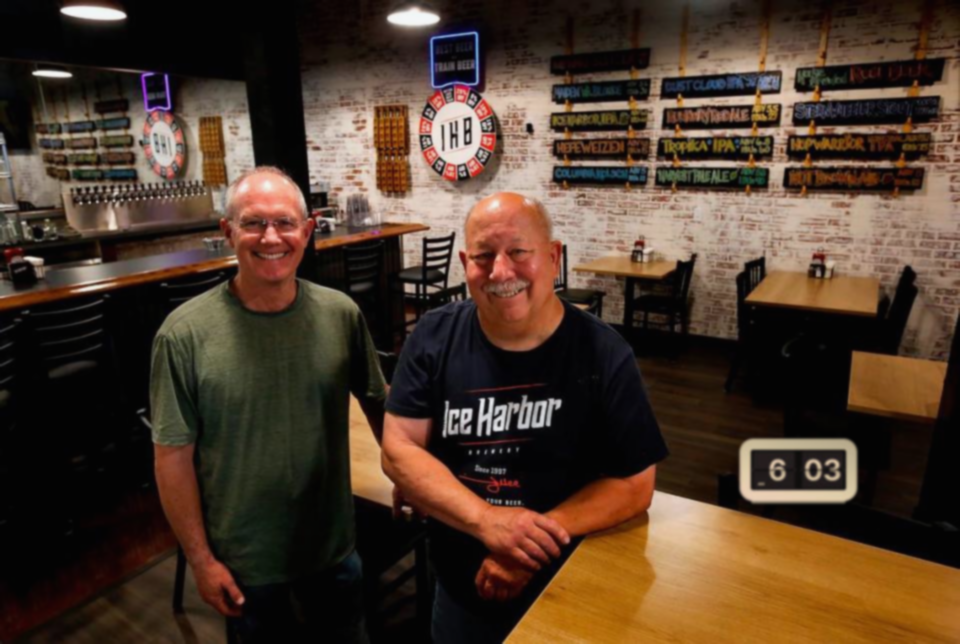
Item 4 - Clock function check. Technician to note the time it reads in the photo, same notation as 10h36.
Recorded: 6h03
